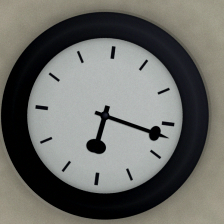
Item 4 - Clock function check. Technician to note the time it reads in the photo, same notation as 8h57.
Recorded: 6h17
